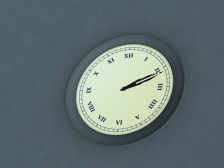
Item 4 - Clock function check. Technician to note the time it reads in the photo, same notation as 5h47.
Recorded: 2h11
